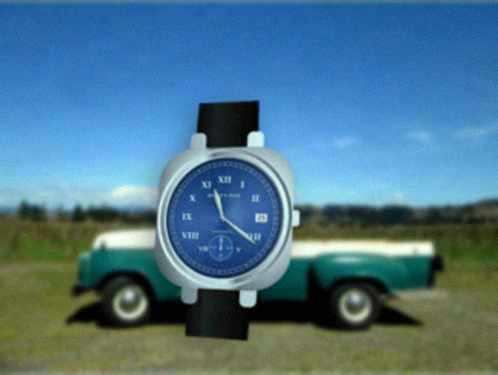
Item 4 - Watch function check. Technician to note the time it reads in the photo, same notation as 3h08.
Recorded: 11h21
